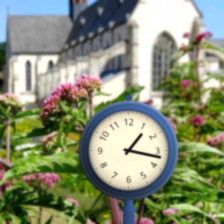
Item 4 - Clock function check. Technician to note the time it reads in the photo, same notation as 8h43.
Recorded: 1h17
